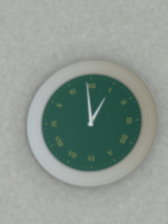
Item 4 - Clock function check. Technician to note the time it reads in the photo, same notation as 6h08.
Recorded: 12h59
